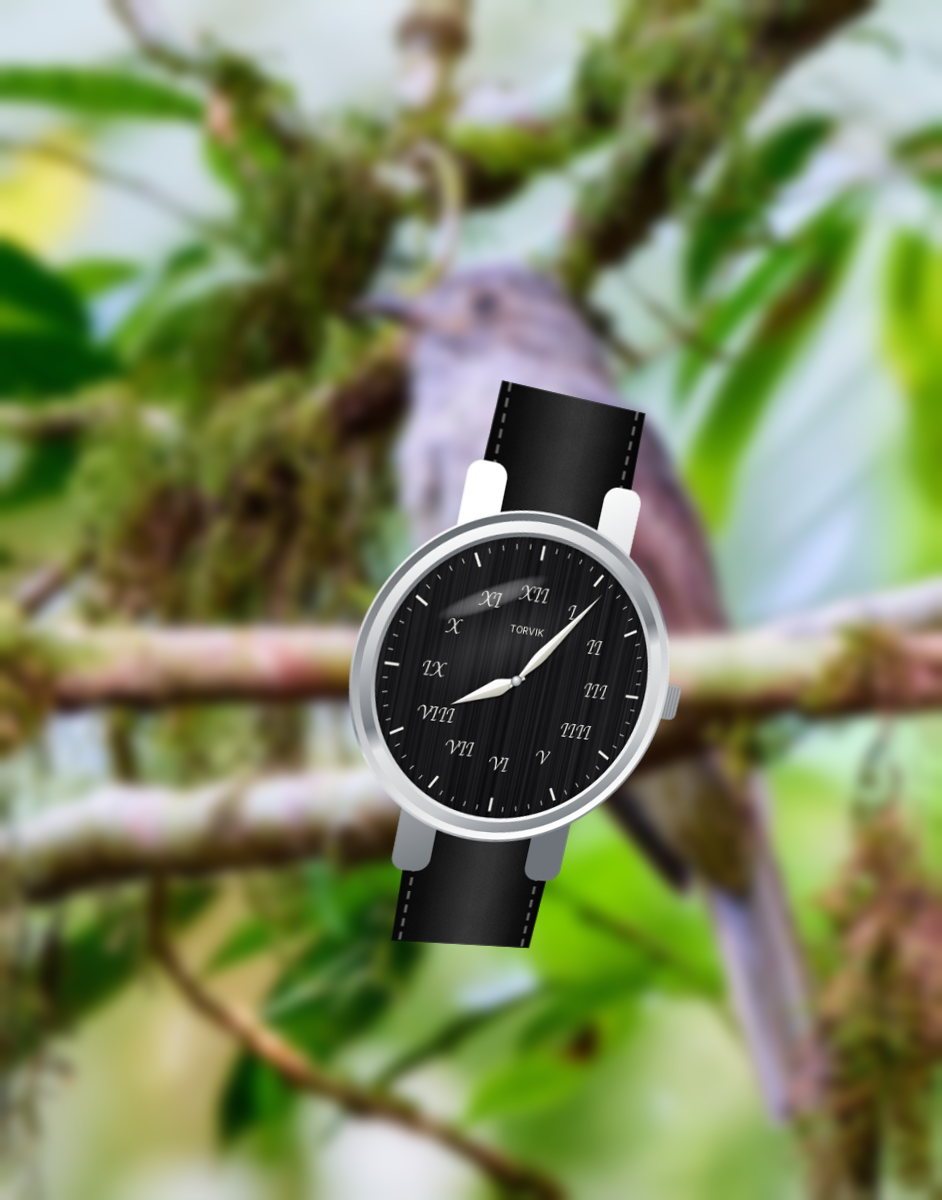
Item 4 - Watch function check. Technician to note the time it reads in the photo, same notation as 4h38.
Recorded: 8h06
